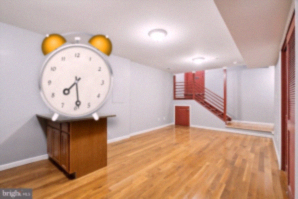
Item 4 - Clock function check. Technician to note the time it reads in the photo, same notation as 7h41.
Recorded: 7h29
